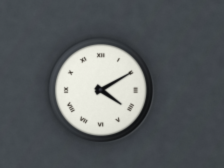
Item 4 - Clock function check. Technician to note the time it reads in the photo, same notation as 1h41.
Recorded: 4h10
